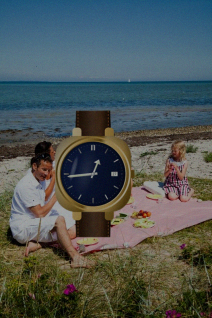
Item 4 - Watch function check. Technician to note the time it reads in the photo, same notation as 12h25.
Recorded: 12h44
